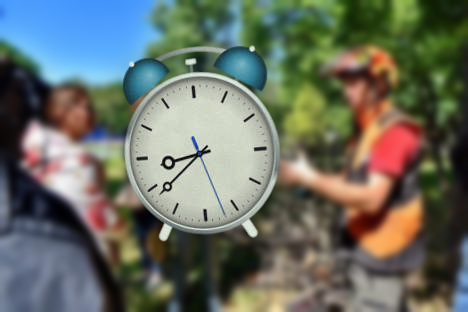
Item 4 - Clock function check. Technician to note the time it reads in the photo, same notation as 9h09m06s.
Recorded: 8h38m27s
